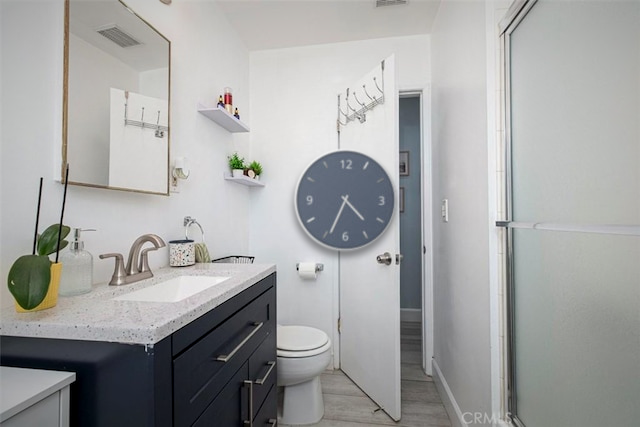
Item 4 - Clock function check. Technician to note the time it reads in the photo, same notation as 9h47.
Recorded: 4h34
